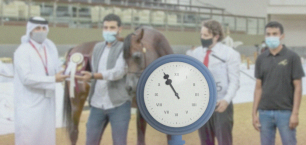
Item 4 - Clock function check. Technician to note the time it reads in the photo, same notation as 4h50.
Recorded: 10h55
